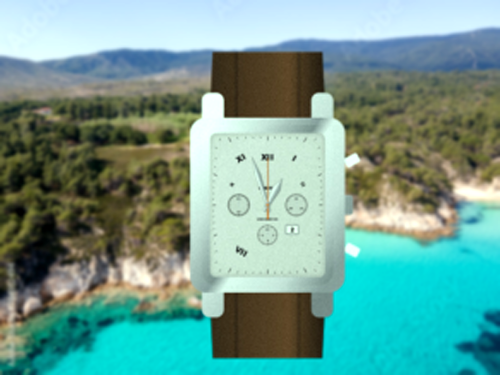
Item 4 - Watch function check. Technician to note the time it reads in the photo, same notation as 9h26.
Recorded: 12h57
